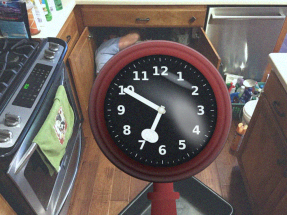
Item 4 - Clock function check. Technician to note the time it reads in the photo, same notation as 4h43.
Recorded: 6h50
